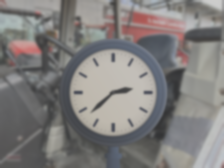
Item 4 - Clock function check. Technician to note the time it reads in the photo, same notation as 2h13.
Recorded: 2h38
